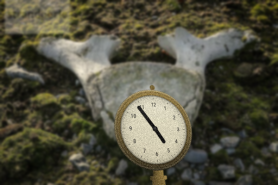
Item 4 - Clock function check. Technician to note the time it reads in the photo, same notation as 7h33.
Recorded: 4h54
